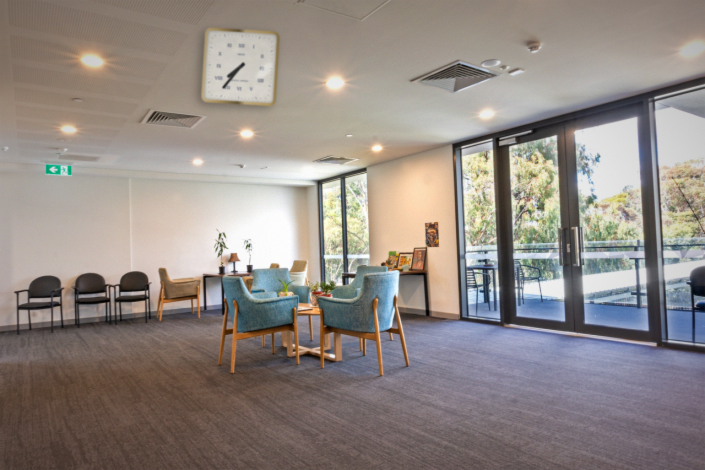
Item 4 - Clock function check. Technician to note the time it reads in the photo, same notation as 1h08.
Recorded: 7h36
